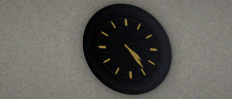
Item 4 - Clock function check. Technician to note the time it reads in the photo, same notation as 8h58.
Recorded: 4h24
